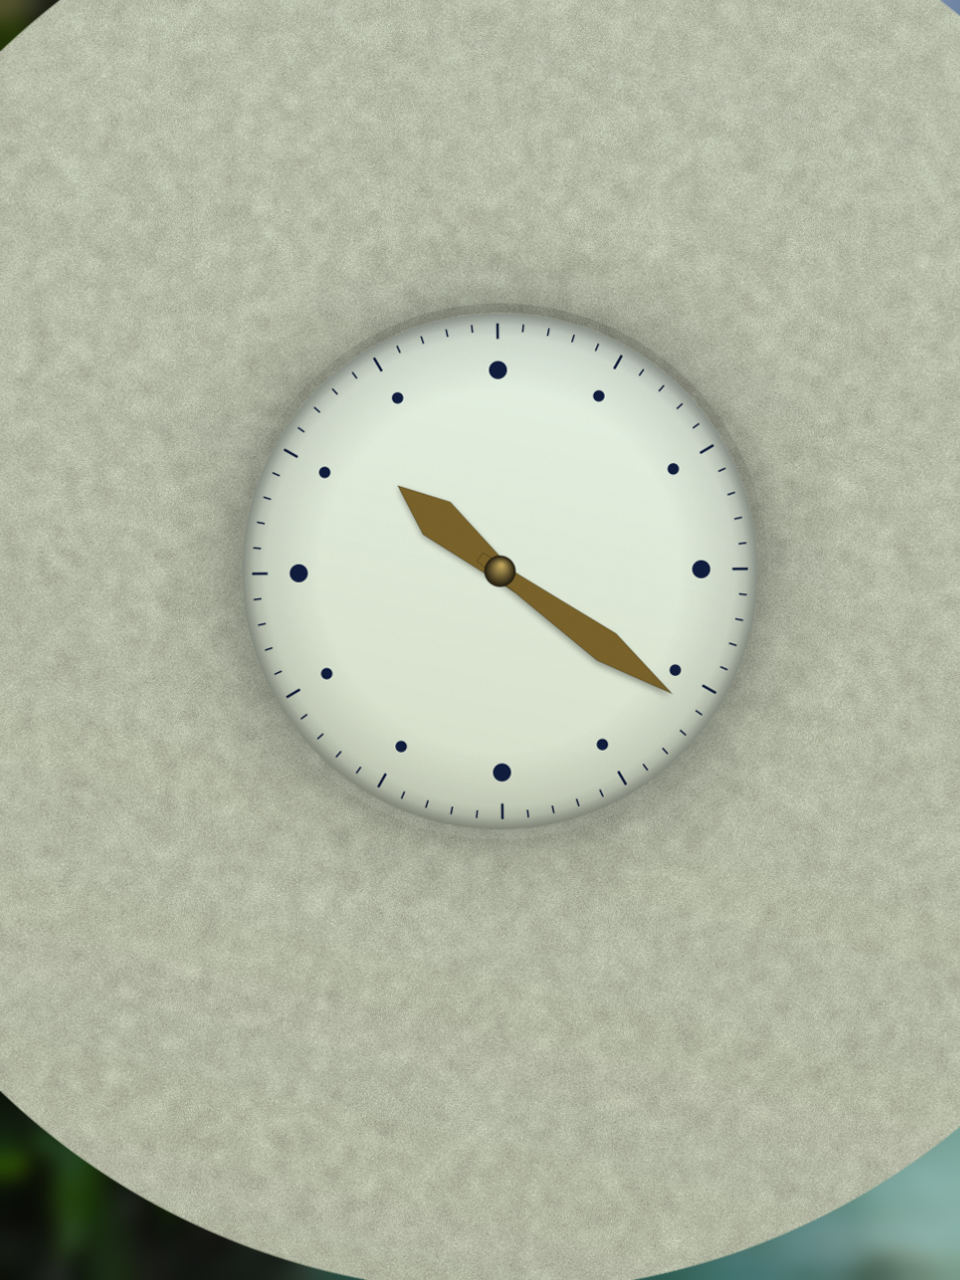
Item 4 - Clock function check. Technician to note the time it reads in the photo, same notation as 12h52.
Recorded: 10h21
